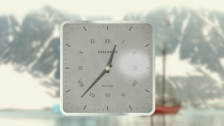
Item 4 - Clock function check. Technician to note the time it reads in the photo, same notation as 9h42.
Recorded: 12h37
